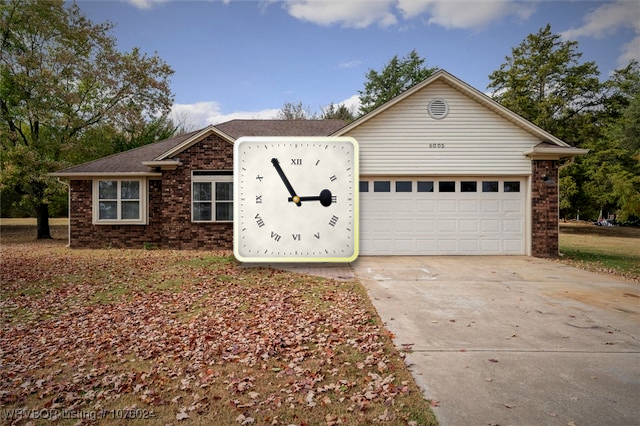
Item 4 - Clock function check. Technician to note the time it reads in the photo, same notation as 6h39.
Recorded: 2h55
